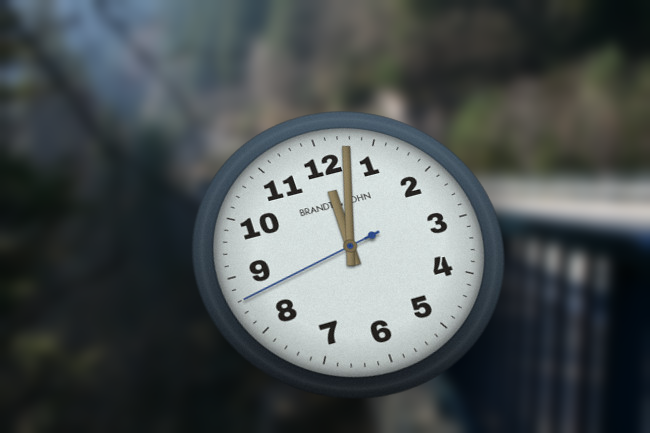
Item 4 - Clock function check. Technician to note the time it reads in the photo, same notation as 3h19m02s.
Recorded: 12h02m43s
